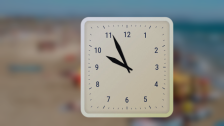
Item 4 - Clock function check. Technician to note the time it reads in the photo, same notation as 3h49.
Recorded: 9h56
